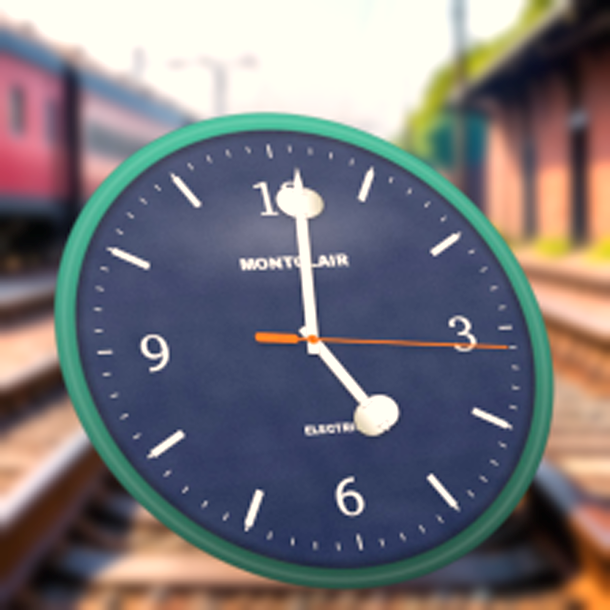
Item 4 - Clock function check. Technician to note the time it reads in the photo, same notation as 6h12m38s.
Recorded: 5h01m16s
